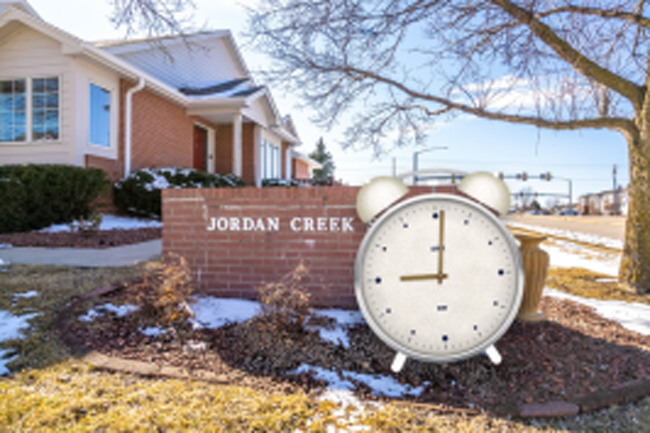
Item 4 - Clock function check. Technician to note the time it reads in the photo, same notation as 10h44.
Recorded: 9h01
